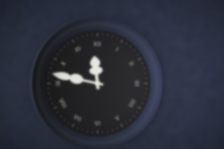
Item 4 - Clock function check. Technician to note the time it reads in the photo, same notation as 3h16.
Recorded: 11h47
